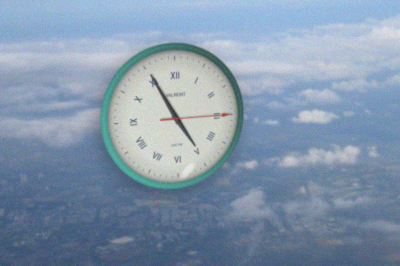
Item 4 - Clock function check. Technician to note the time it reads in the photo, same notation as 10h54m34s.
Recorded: 4h55m15s
